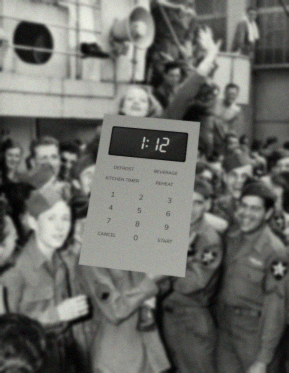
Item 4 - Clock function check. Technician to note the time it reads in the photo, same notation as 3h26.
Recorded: 1h12
